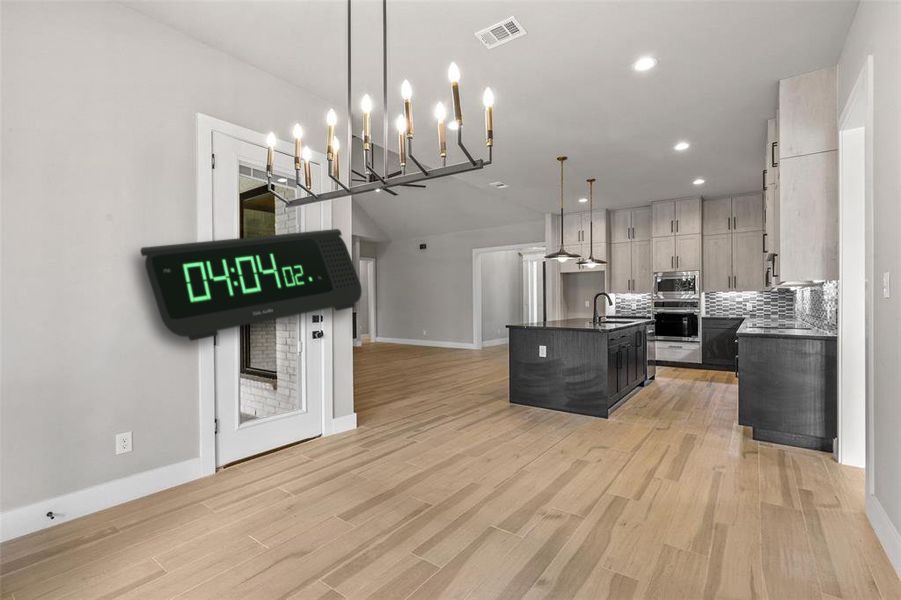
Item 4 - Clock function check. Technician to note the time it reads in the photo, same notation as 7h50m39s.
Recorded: 4h04m02s
